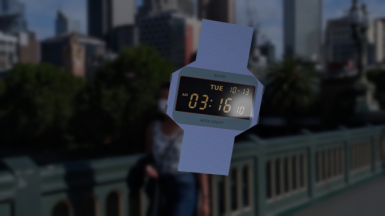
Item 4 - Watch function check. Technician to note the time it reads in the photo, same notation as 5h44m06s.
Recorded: 3h16m10s
